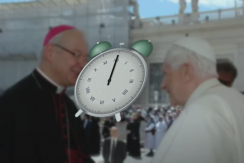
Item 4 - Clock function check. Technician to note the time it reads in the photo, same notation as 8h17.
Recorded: 12h00
